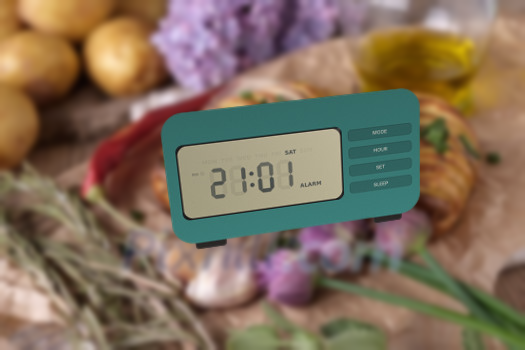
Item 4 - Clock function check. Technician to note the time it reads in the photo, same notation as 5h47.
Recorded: 21h01
